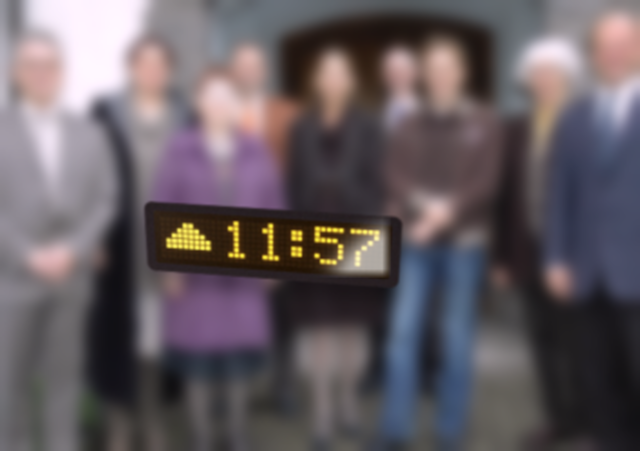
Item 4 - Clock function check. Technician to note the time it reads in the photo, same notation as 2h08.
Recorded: 11h57
